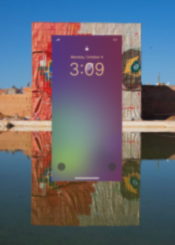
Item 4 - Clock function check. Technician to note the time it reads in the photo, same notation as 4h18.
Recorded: 3h09
